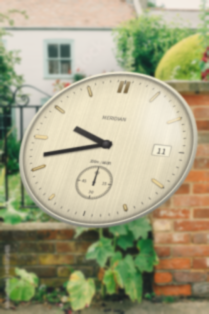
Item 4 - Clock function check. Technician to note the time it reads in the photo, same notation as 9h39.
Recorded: 9h42
